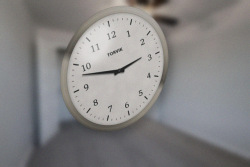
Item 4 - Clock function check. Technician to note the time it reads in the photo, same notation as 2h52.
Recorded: 2h48
